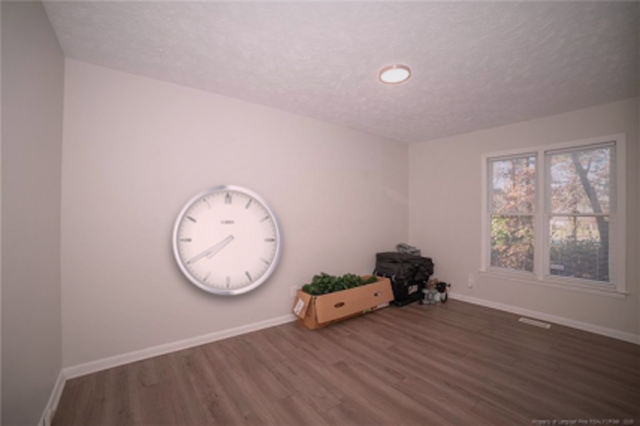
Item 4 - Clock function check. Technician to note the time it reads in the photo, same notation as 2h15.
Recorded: 7h40
